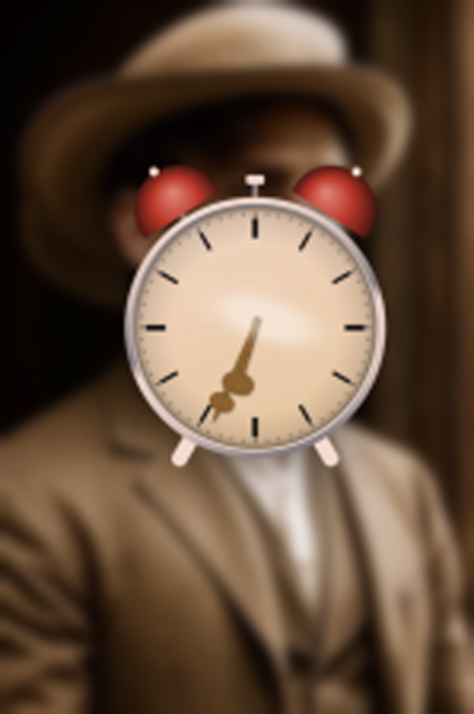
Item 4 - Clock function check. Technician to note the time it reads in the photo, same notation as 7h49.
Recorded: 6h34
